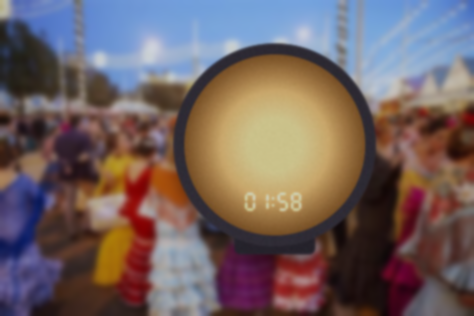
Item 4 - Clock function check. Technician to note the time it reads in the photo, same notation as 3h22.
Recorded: 1h58
